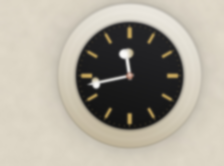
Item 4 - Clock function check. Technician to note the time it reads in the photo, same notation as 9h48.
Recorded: 11h43
